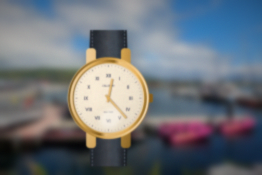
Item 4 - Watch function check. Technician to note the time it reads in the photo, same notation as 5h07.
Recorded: 12h23
